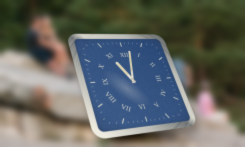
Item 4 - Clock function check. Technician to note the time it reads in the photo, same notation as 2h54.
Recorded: 11h02
